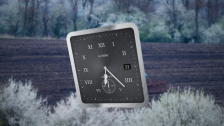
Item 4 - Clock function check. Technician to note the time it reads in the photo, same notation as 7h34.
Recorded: 6h23
